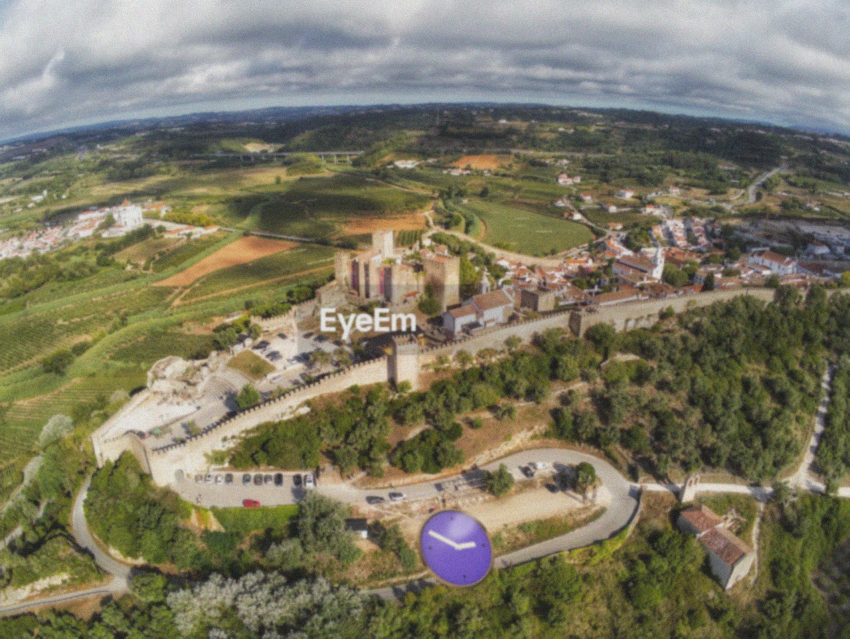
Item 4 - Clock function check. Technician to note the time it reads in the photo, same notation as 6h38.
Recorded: 2h50
